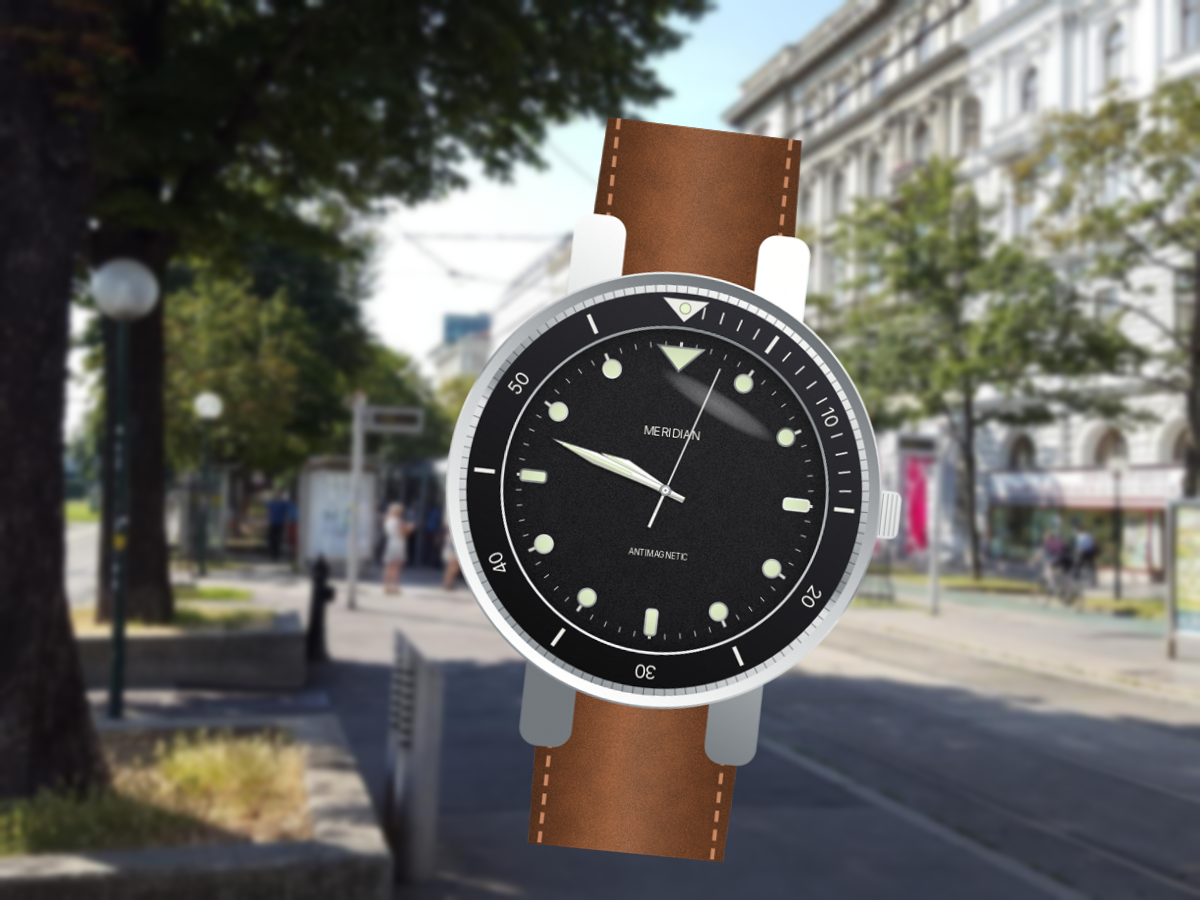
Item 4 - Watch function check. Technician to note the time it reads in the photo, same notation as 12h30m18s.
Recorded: 9h48m03s
